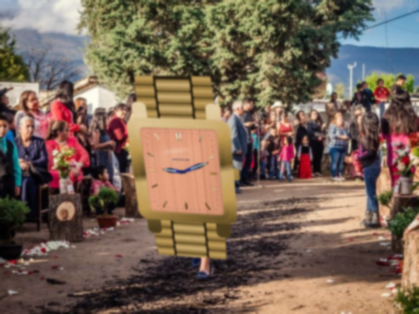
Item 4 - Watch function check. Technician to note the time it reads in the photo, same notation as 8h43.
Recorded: 9h11
